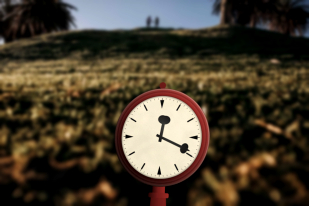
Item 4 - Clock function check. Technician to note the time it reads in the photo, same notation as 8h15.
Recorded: 12h19
